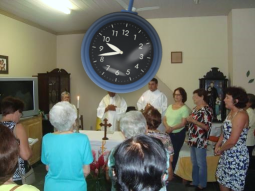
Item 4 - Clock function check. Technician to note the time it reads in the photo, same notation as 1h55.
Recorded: 9h42
